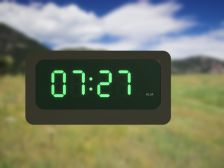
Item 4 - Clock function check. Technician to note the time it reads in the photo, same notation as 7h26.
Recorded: 7h27
